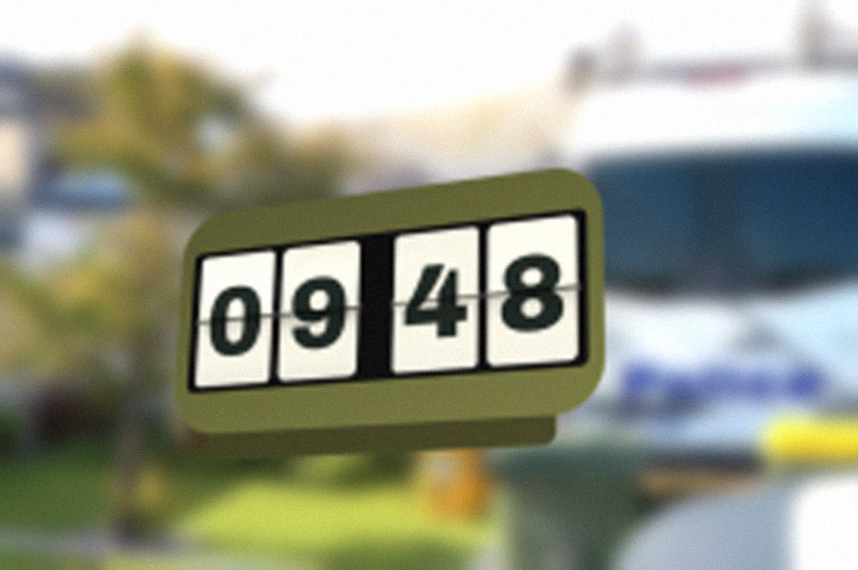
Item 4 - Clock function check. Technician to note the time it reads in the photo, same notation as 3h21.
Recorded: 9h48
